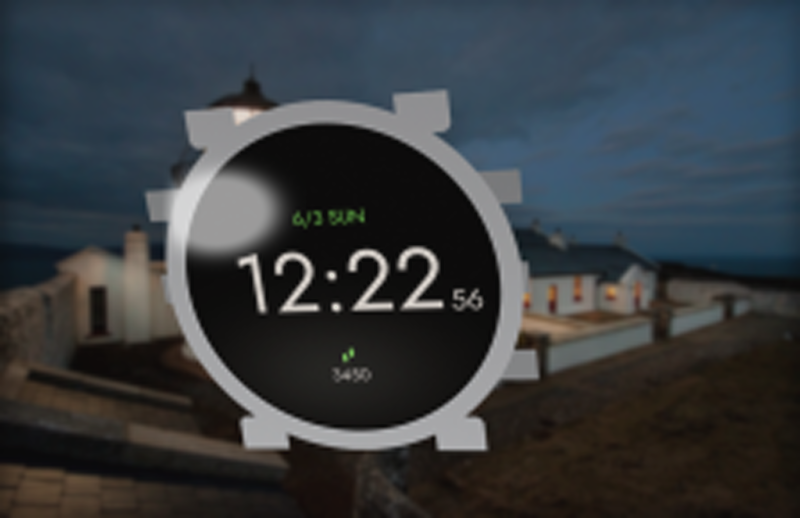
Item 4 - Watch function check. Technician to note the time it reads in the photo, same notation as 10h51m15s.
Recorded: 12h22m56s
